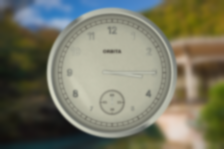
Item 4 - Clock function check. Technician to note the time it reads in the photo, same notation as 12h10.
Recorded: 3h15
